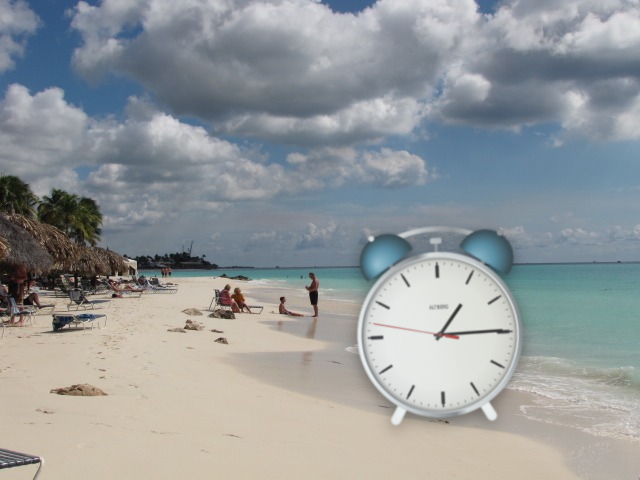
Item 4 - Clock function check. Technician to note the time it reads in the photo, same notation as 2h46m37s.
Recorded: 1h14m47s
